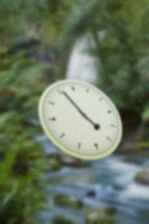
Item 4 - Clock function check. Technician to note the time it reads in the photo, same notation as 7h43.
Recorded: 4h56
